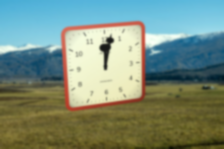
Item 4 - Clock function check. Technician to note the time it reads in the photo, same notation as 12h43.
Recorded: 12h02
